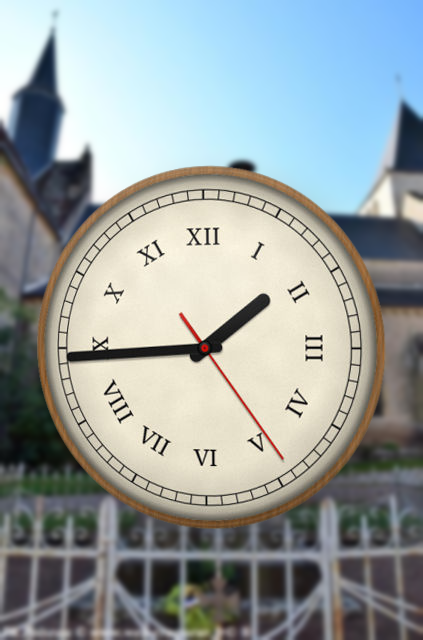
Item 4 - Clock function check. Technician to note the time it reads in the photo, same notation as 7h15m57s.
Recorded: 1h44m24s
